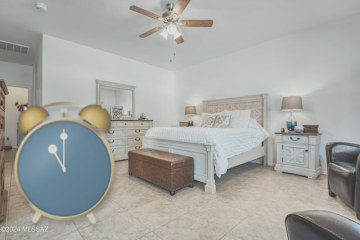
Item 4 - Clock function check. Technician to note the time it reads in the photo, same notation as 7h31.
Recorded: 11h00
